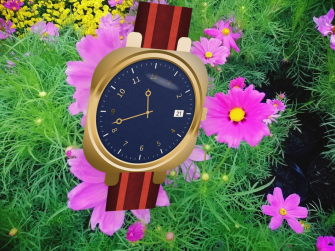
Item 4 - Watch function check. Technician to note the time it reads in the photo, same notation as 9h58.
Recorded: 11h42
